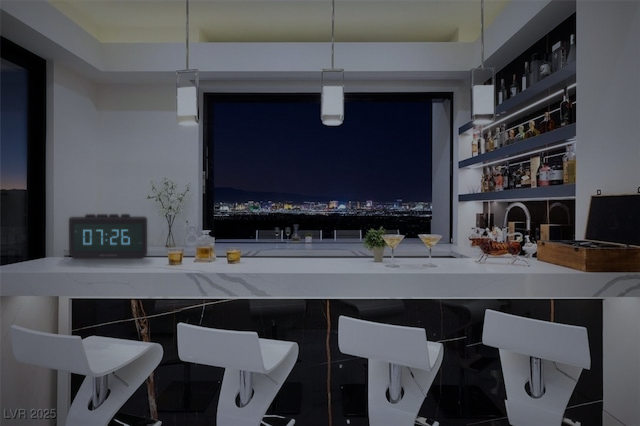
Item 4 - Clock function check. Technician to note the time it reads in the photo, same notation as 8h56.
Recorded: 7h26
